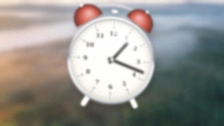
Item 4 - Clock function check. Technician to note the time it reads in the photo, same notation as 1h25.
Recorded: 1h18
